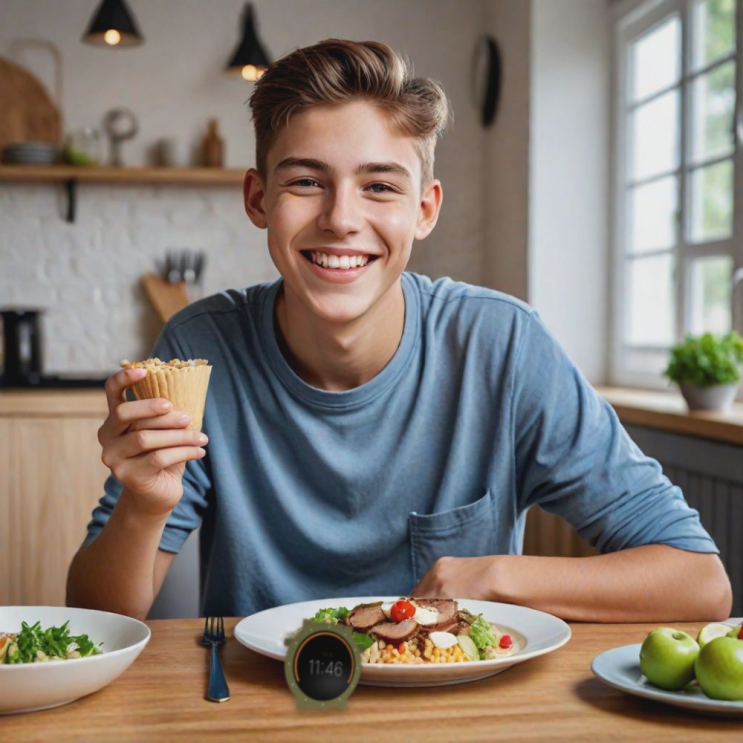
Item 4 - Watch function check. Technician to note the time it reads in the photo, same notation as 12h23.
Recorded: 11h46
